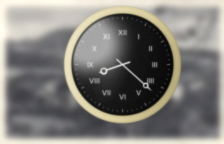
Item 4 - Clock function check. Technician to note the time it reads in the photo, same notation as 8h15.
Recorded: 8h22
